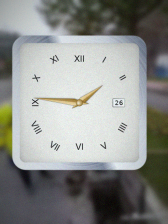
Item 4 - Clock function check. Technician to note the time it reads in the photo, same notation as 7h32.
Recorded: 1h46
